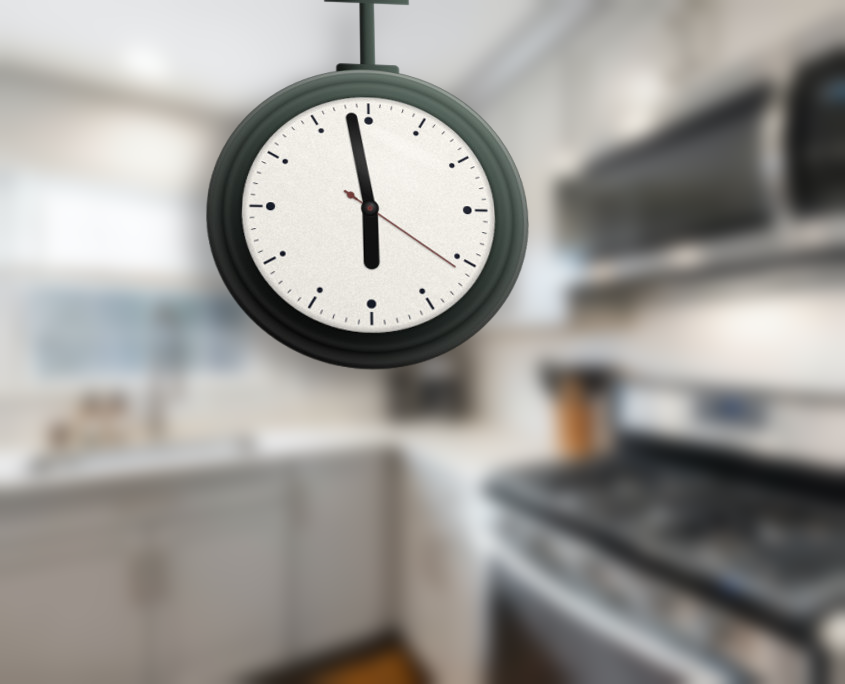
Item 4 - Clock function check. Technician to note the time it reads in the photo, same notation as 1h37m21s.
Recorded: 5h58m21s
